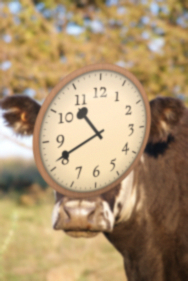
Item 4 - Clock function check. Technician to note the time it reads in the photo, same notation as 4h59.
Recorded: 10h41
